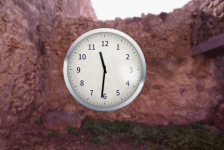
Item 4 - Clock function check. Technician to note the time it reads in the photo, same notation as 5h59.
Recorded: 11h31
